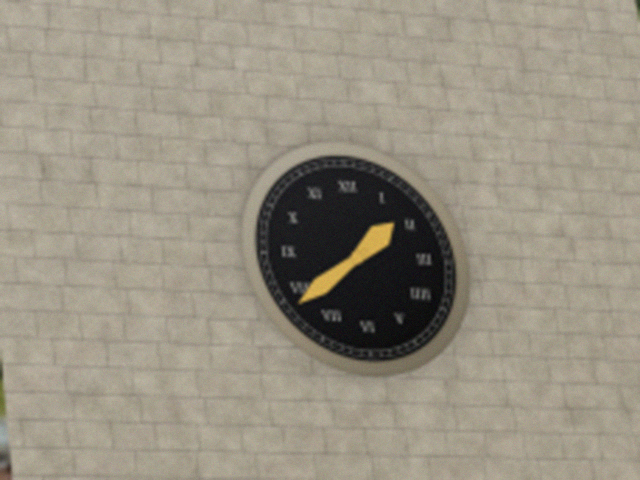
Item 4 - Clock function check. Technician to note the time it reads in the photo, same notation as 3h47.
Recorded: 1h39
